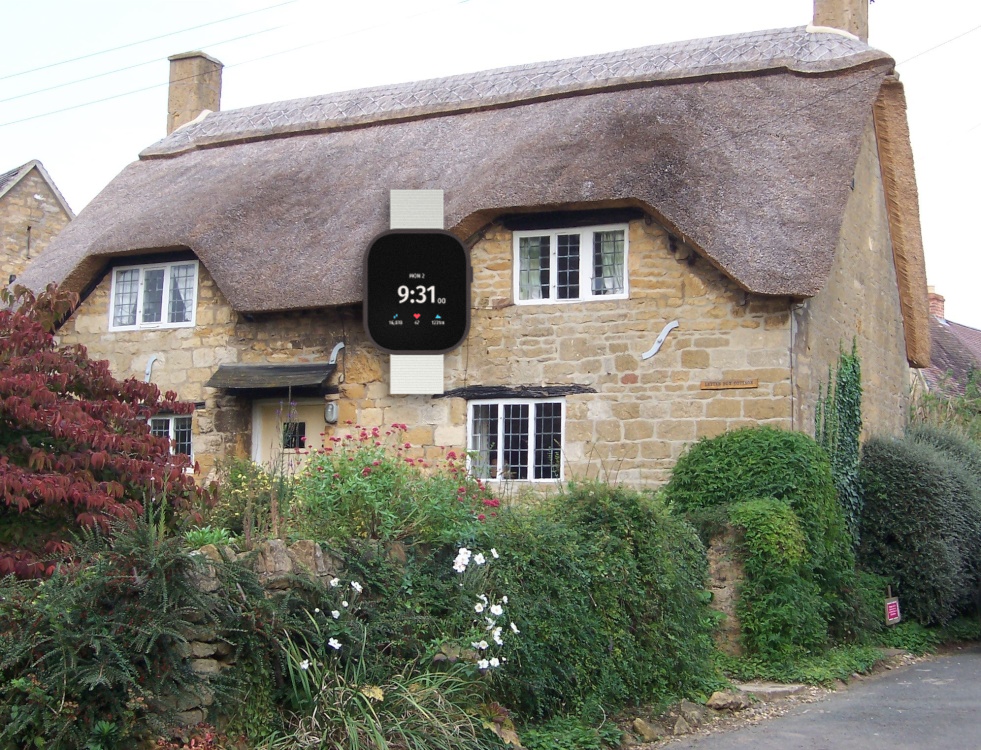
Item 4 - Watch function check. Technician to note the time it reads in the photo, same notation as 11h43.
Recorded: 9h31
